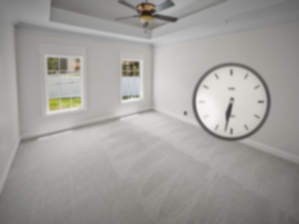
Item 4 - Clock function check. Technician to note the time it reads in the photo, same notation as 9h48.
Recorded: 6h32
